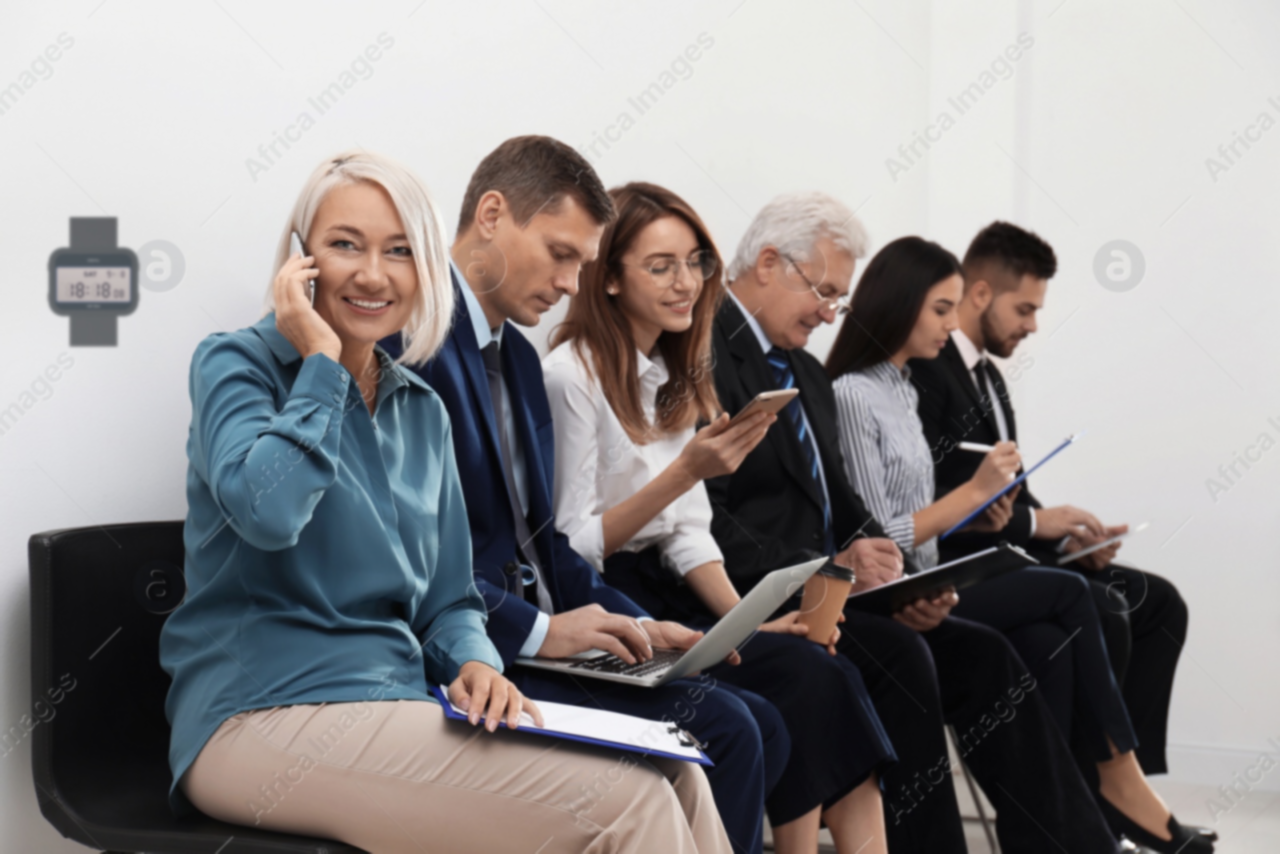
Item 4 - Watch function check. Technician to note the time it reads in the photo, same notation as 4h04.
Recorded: 18h18
